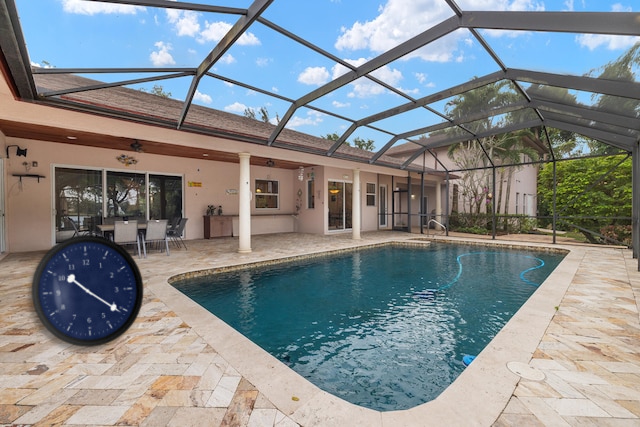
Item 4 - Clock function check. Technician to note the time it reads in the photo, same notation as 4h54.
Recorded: 10h21
